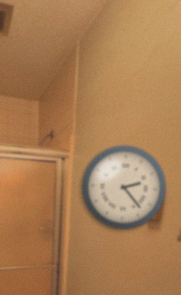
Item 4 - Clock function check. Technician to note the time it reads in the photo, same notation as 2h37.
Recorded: 2h23
